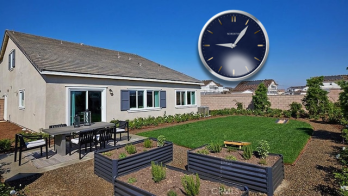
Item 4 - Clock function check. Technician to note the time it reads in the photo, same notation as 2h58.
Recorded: 9h06
